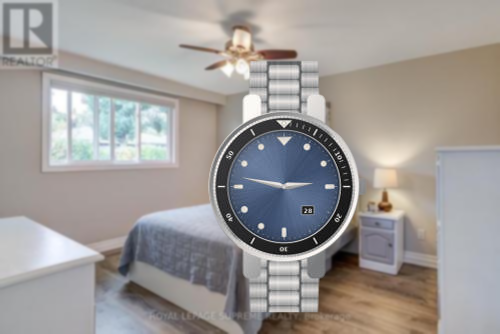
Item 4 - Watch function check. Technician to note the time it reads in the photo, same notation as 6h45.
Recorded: 2h47
